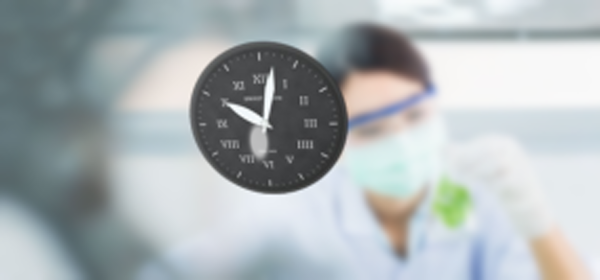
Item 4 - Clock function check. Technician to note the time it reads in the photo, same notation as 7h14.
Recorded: 10h02
